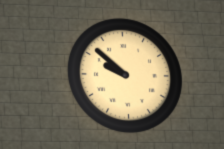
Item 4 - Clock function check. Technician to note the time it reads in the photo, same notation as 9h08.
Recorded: 9h52
